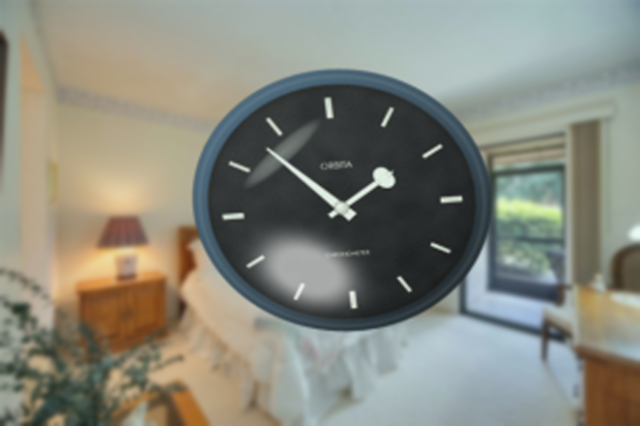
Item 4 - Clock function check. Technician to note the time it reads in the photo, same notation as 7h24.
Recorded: 1h53
